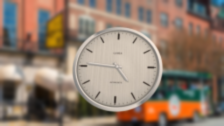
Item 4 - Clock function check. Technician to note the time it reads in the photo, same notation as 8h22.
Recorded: 4h46
